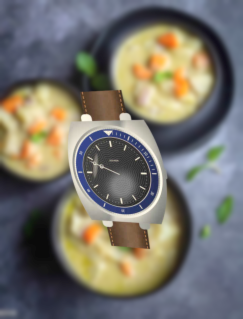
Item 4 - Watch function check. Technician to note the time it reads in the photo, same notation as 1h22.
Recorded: 9h49
